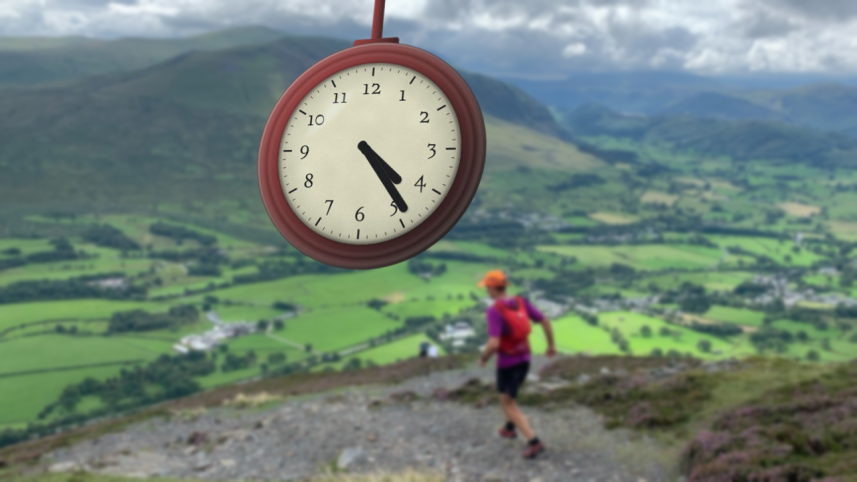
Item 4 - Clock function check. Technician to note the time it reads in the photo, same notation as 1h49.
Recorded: 4h24
